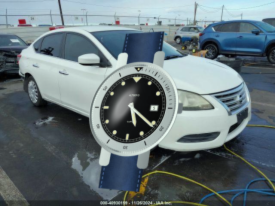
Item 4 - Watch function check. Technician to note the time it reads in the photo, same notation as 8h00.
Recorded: 5h21
